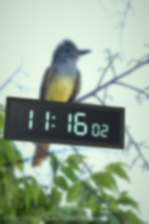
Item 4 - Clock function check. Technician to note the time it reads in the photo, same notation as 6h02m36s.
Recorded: 11h16m02s
